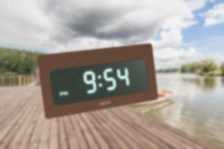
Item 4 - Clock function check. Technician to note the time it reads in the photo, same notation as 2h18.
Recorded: 9h54
